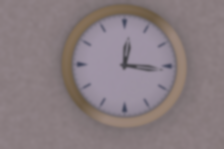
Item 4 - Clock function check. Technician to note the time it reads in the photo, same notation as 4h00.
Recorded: 12h16
